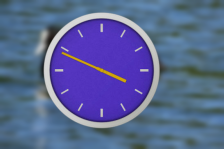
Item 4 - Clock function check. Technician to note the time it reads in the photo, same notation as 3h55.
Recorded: 3h49
